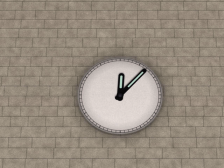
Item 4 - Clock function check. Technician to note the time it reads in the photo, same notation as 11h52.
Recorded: 12h07
